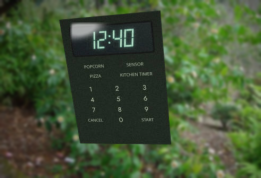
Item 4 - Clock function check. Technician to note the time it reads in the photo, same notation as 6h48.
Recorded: 12h40
